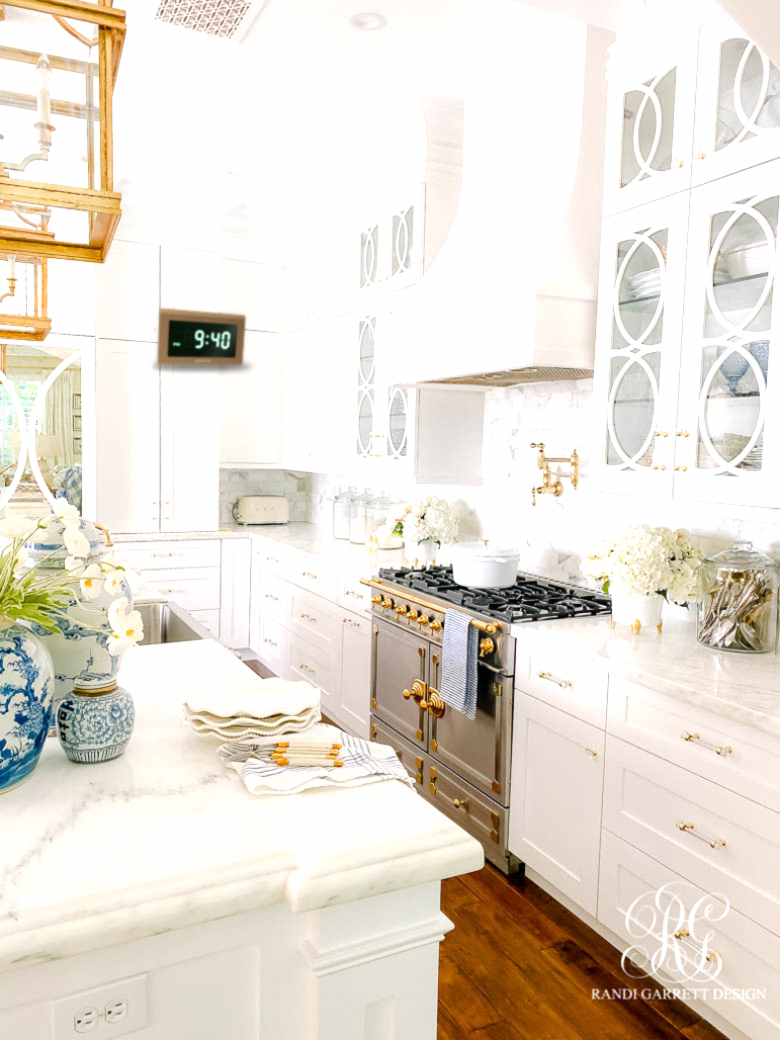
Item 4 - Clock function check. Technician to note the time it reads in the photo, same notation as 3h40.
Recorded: 9h40
